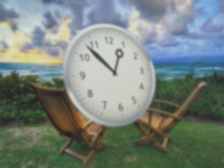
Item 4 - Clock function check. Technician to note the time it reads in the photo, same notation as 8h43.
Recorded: 12h53
